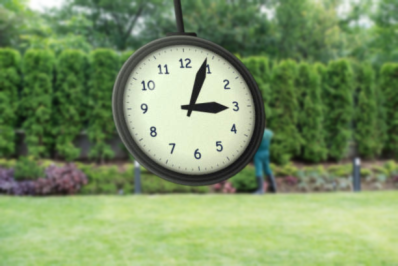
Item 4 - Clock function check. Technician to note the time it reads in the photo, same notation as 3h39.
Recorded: 3h04
